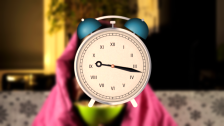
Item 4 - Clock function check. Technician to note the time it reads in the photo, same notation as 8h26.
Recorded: 9h17
